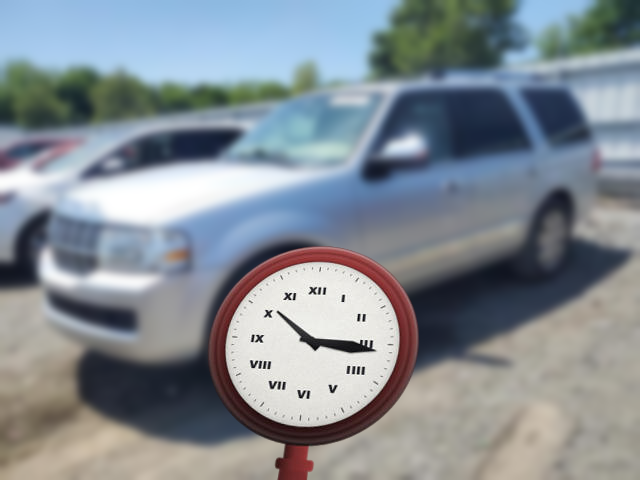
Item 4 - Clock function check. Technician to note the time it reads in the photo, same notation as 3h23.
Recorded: 10h16
